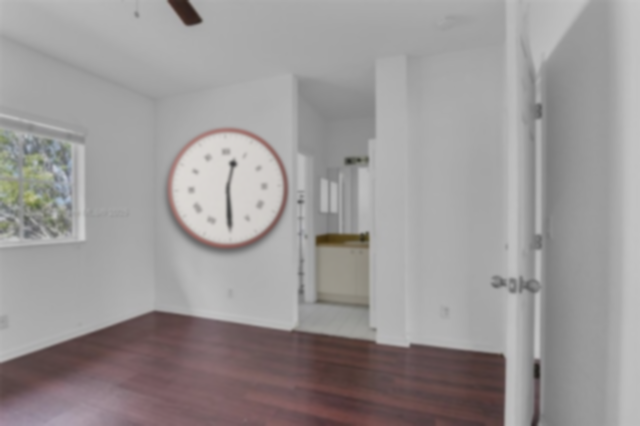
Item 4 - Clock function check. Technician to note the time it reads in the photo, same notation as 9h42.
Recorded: 12h30
